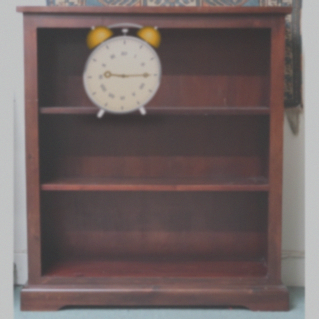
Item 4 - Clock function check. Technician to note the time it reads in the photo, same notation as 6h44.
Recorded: 9h15
